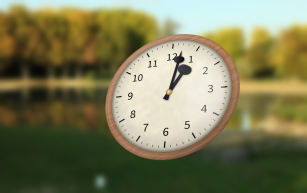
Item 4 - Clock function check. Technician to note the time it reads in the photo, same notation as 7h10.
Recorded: 1h02
